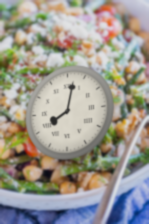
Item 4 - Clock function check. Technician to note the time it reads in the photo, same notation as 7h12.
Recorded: 8h02
